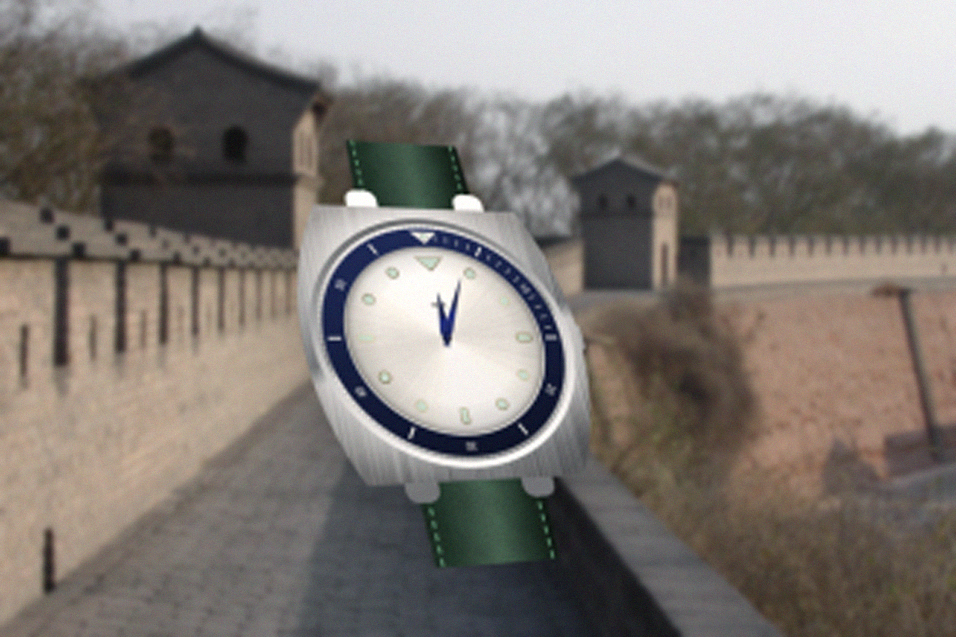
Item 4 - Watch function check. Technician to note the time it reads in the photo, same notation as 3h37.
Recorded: 12h04
